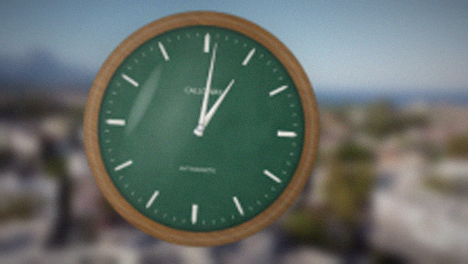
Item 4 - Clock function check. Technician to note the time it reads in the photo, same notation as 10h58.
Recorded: 1h01
